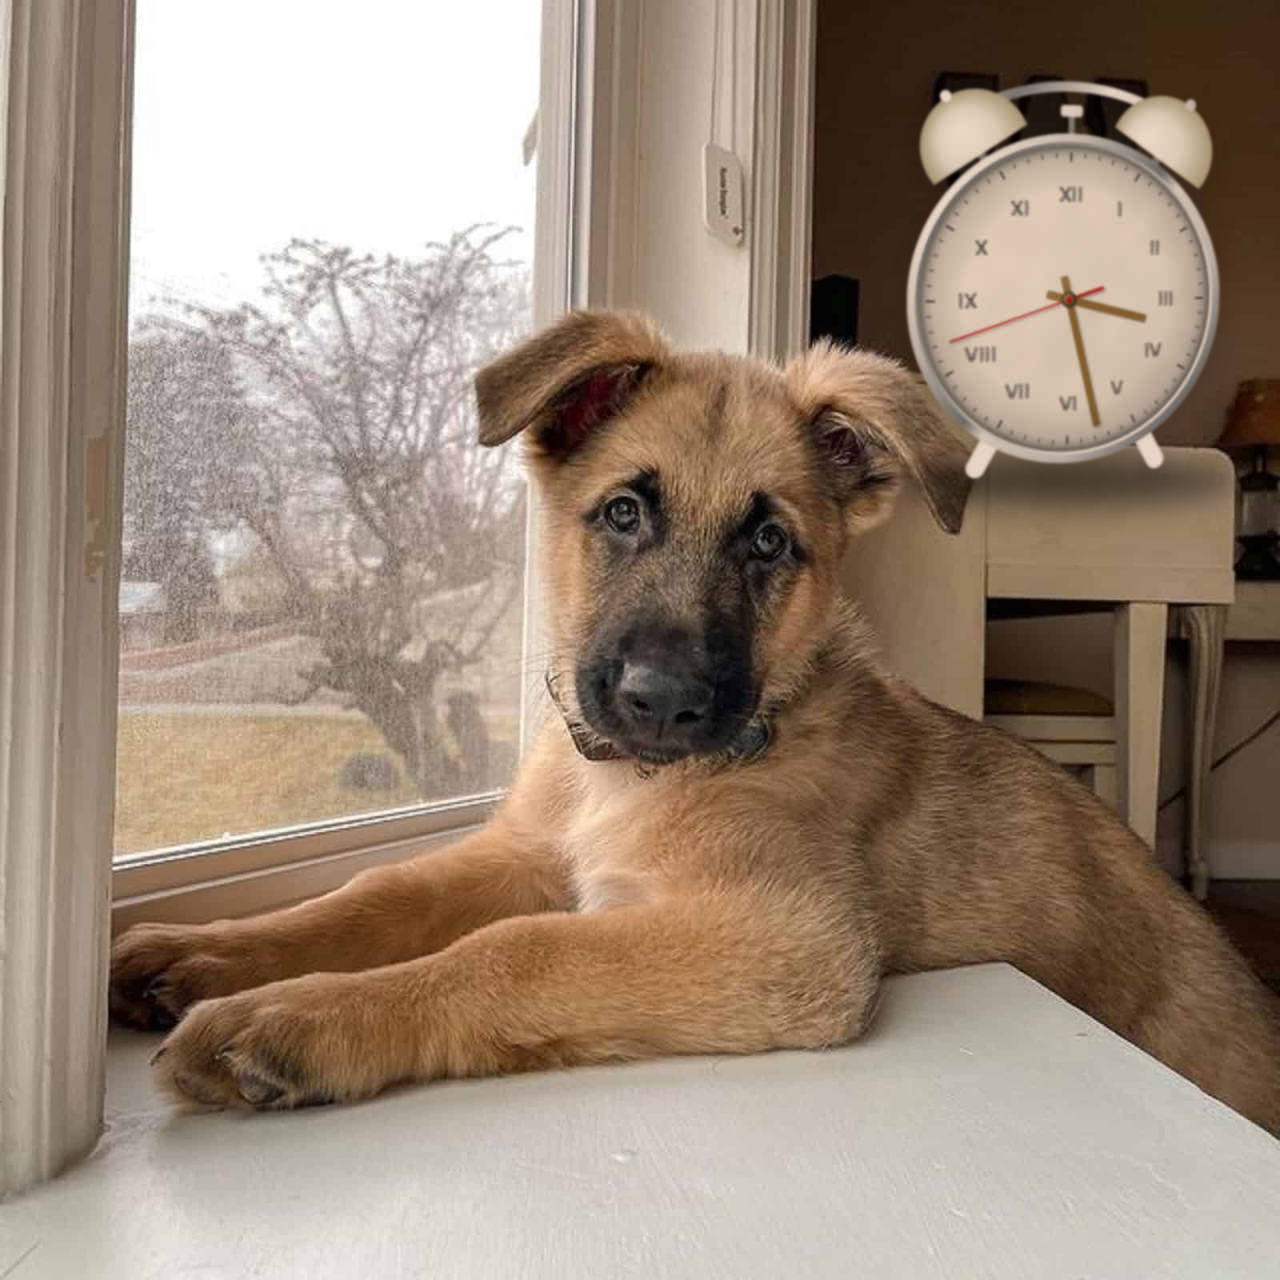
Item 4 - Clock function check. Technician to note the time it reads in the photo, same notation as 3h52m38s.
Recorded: 3h27m42s
